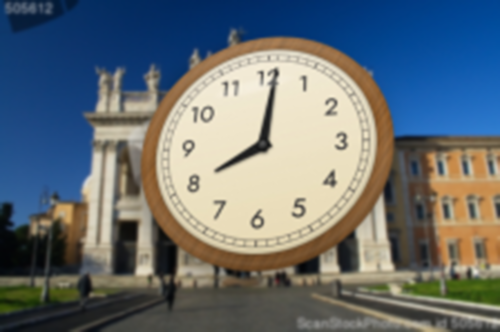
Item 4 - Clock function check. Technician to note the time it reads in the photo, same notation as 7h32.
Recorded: 8h01
